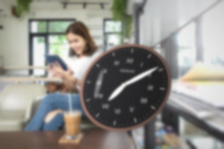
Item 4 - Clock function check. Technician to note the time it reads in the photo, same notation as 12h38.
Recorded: 7h09
